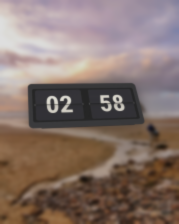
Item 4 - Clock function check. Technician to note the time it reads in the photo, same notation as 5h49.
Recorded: 2h58
